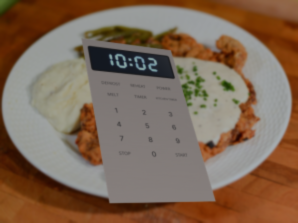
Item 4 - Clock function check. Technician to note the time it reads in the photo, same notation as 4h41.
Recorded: 10h02
